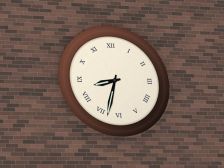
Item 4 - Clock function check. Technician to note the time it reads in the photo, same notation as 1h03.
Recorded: 8h33
